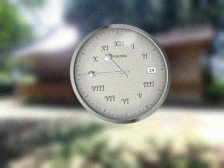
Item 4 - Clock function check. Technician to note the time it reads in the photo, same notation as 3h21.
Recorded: 10h45
